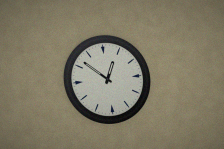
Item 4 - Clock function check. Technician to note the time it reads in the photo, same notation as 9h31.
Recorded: 12h52
